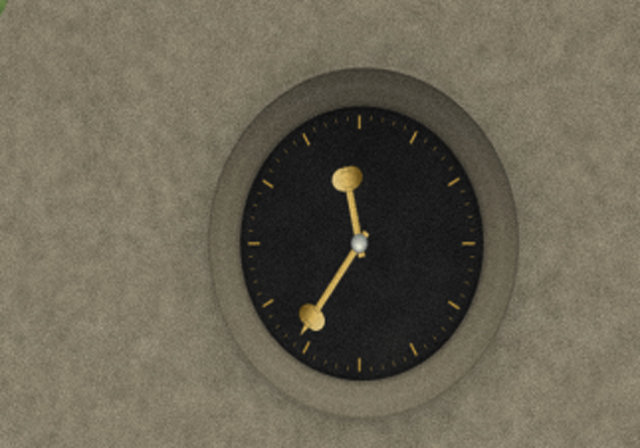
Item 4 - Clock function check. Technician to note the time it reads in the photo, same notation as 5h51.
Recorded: 11h36
